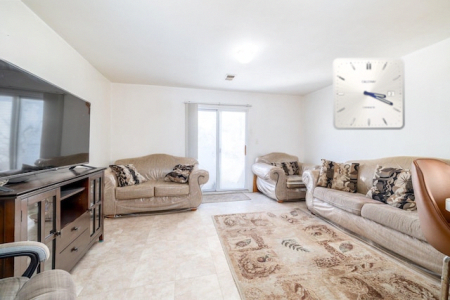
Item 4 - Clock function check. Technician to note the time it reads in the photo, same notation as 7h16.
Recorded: 3h19
